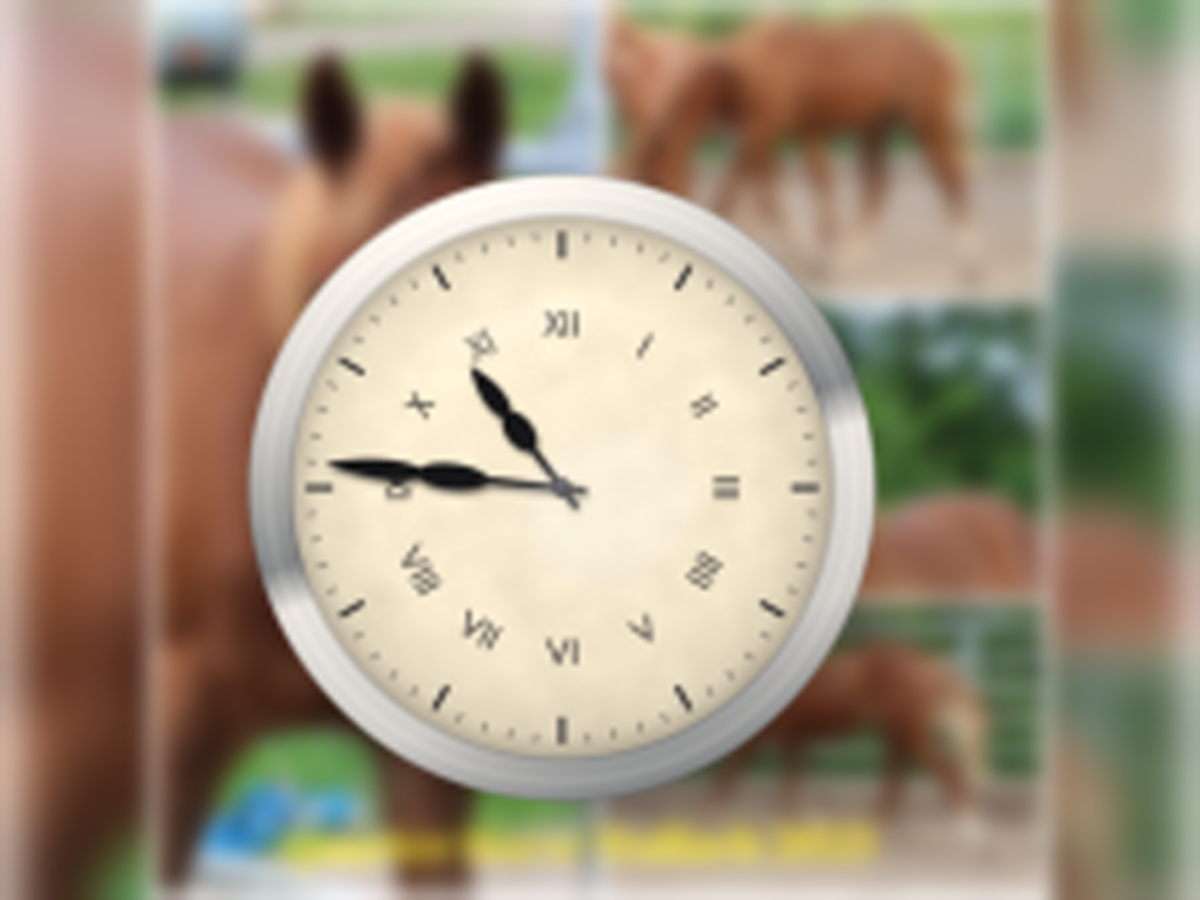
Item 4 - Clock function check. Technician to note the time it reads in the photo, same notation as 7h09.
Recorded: 10h46
